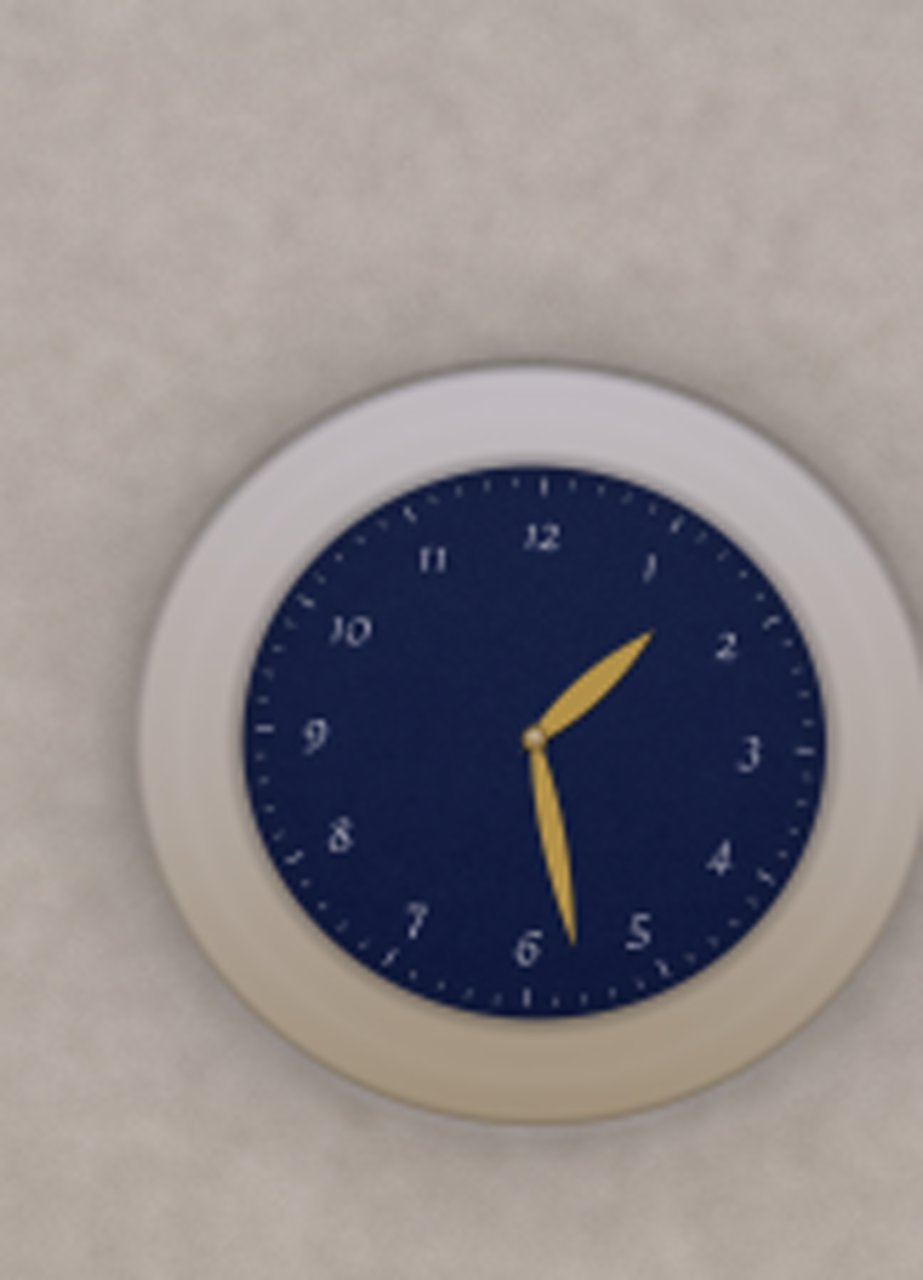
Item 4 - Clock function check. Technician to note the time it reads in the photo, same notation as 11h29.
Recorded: 1h28
